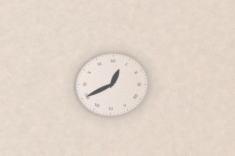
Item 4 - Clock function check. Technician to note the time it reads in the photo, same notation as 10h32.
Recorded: 12h40
